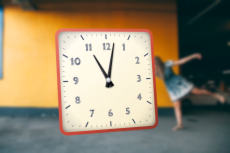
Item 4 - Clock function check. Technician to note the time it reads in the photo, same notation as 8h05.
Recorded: 11h02
